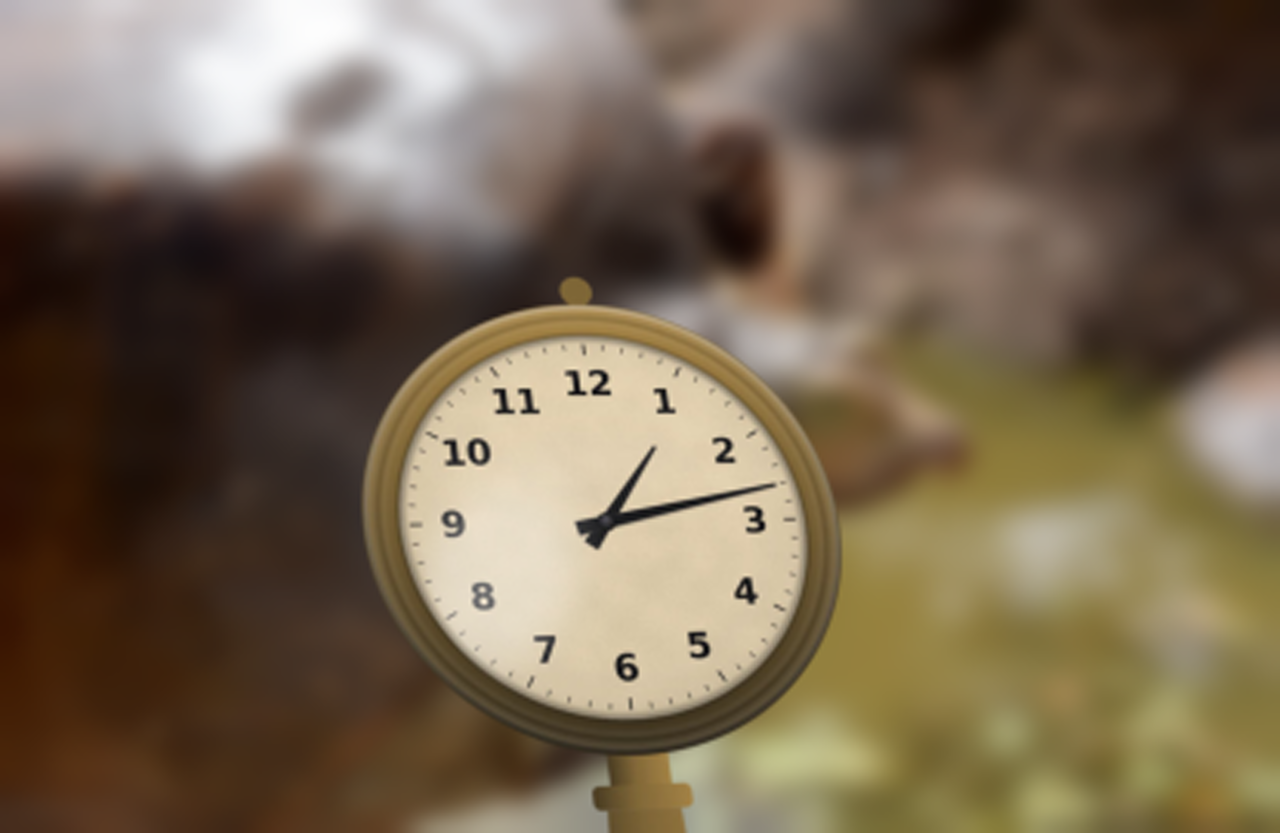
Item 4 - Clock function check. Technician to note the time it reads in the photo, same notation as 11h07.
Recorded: 1h13
